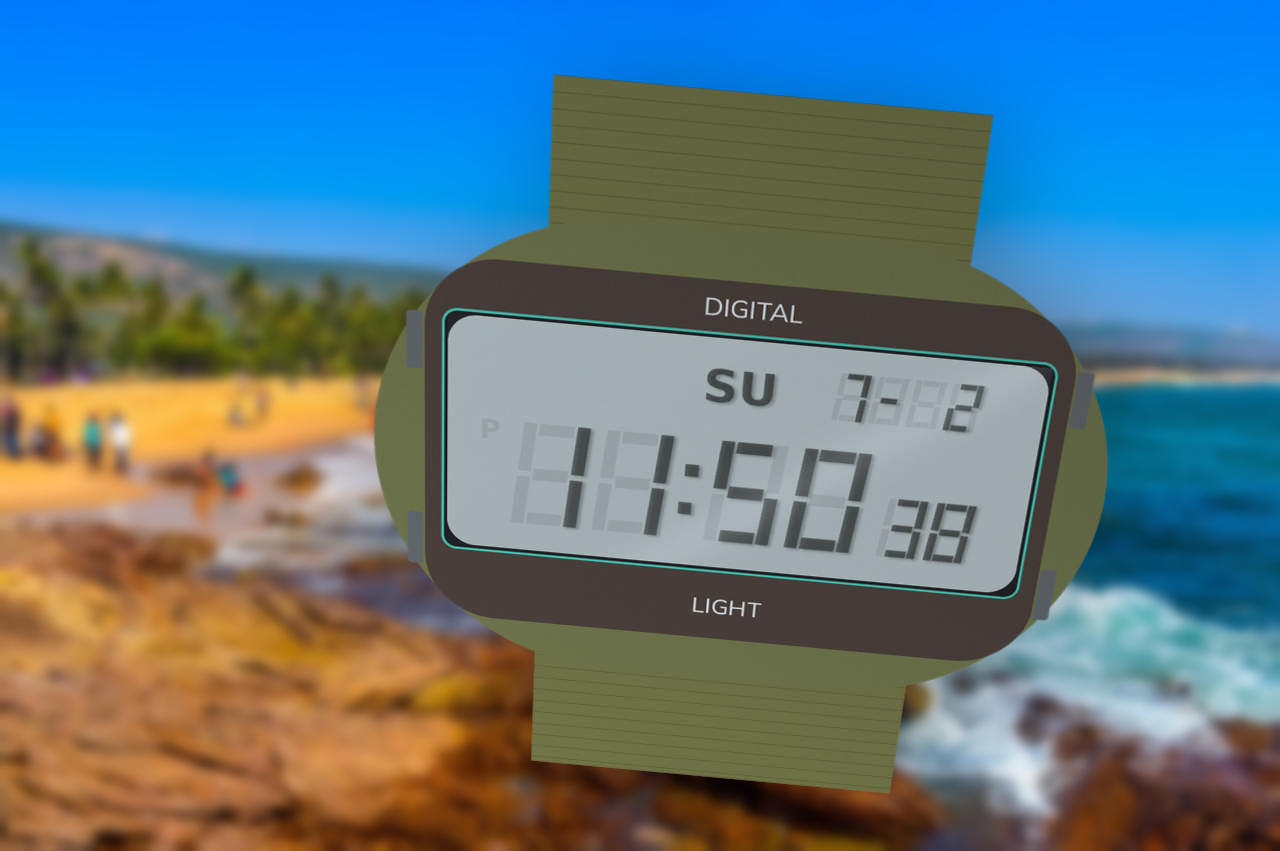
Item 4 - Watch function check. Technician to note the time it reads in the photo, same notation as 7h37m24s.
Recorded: 11h50m38s
